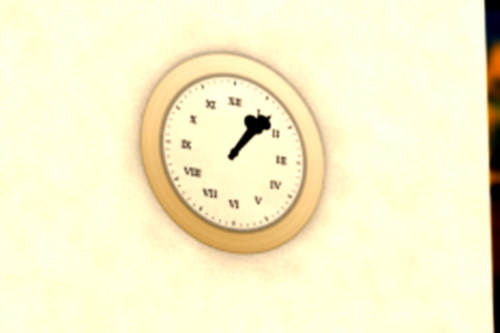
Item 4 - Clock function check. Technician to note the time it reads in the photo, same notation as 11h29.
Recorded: 1h07
